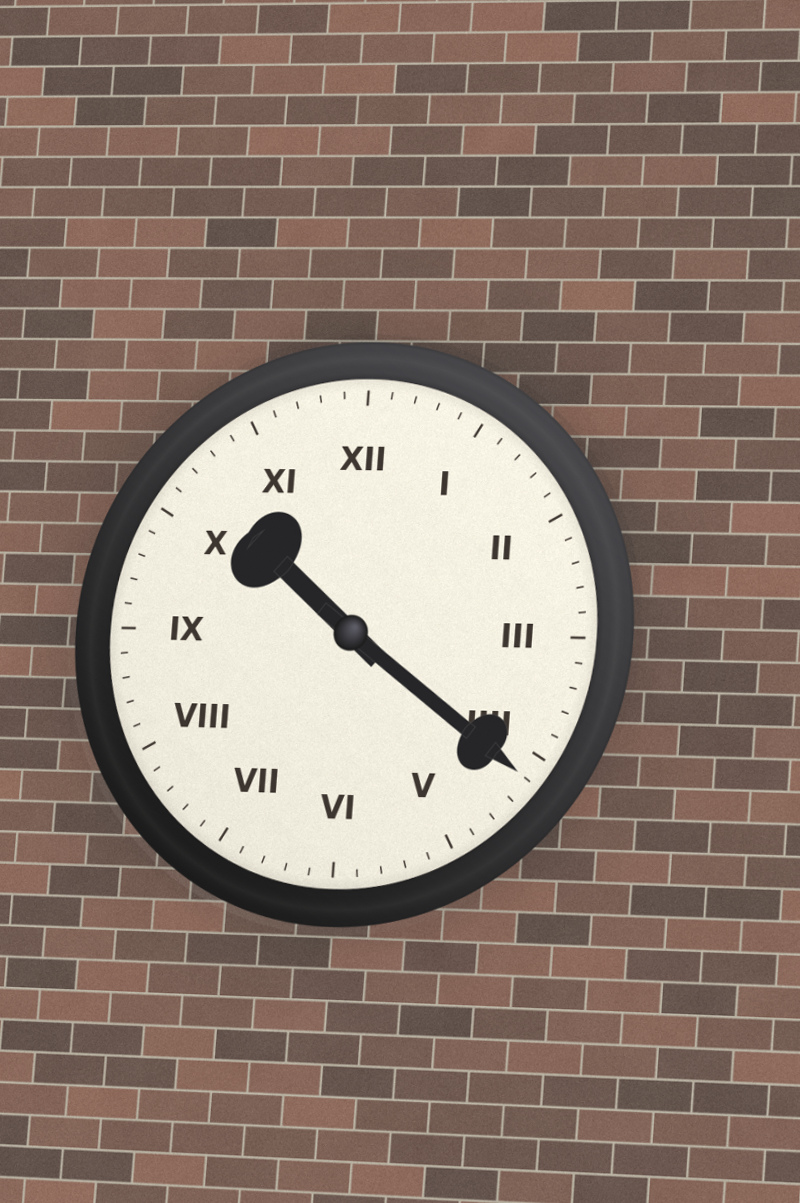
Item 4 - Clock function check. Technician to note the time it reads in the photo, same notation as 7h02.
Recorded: 10h21
